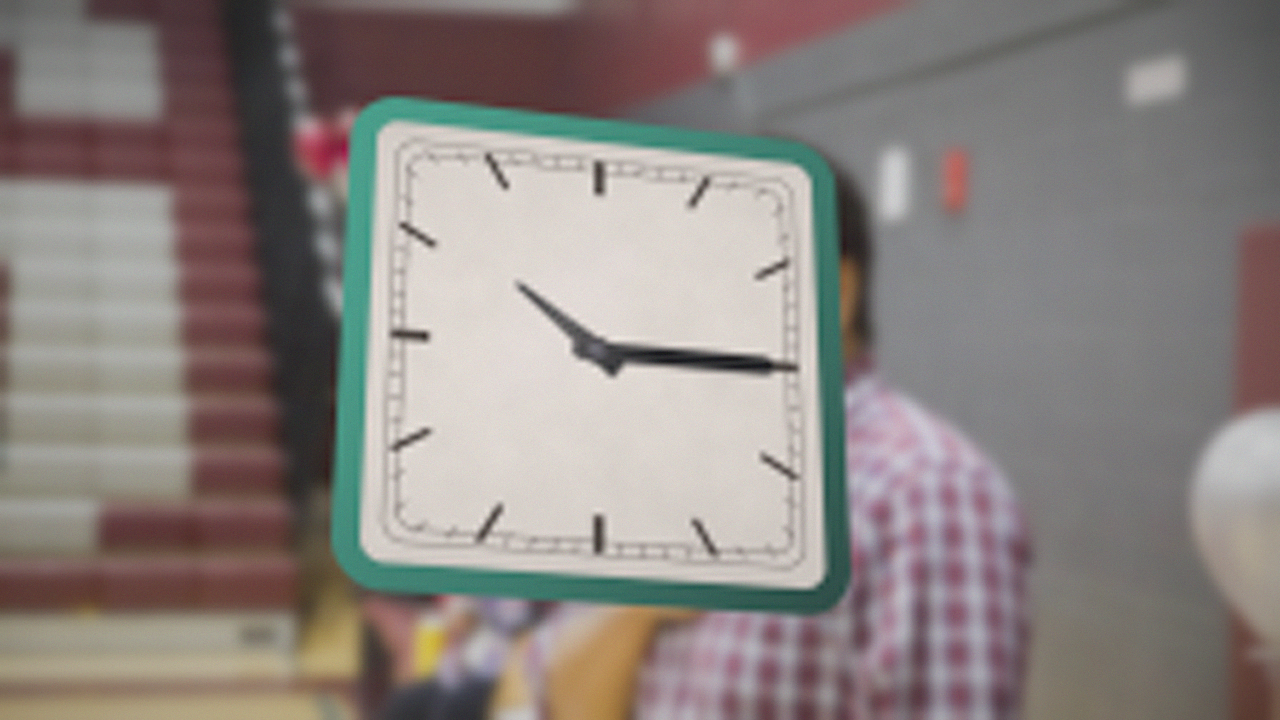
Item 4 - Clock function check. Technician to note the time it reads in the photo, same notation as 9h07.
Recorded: 10h15
